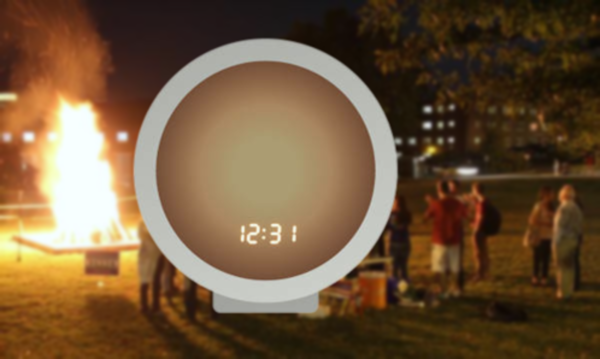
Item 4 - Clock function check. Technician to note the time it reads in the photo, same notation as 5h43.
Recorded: 12h31
